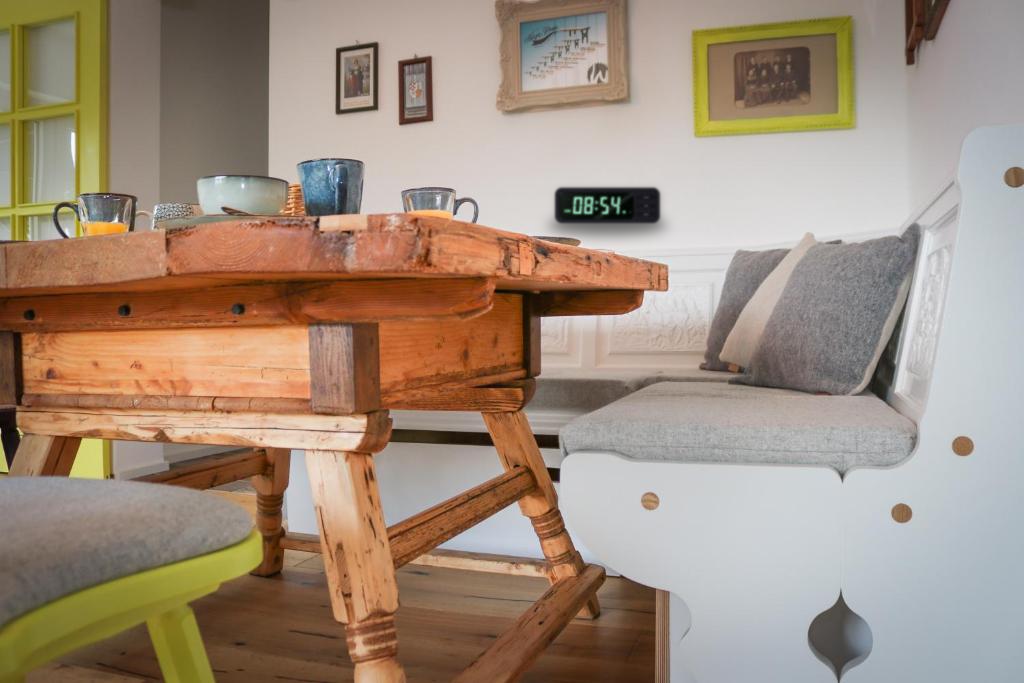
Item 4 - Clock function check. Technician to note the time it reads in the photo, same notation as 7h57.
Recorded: 8h54
